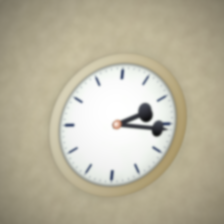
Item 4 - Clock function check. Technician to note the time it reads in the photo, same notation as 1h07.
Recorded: 2h16
